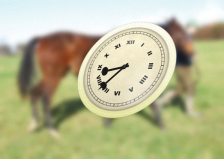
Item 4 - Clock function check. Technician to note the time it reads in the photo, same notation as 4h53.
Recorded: 8h37
